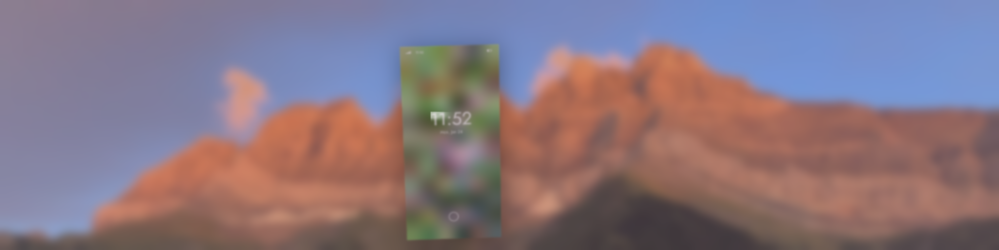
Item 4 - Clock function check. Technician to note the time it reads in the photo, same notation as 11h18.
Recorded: 11h52
